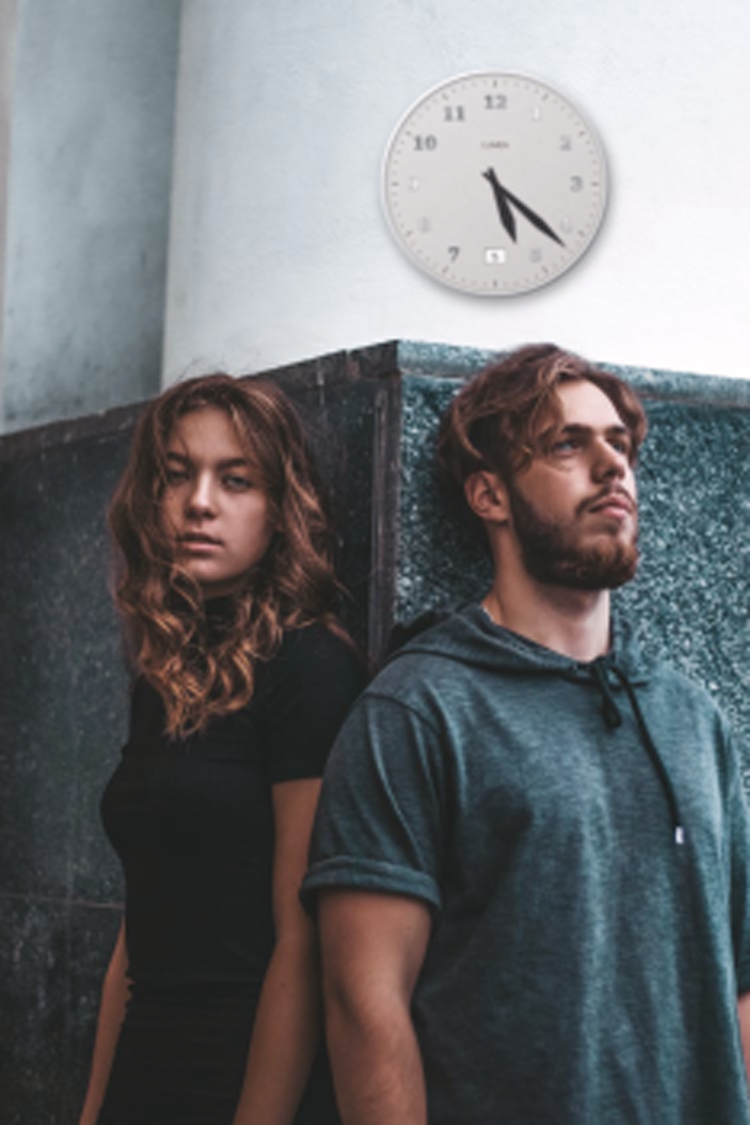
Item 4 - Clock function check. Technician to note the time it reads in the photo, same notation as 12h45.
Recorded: 5h22
